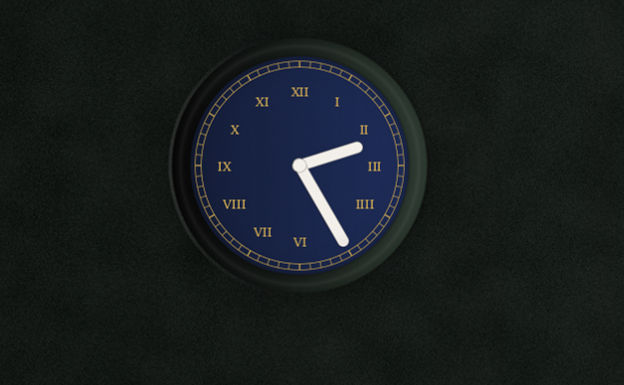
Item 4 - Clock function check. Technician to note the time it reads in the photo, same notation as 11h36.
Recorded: 2h25
